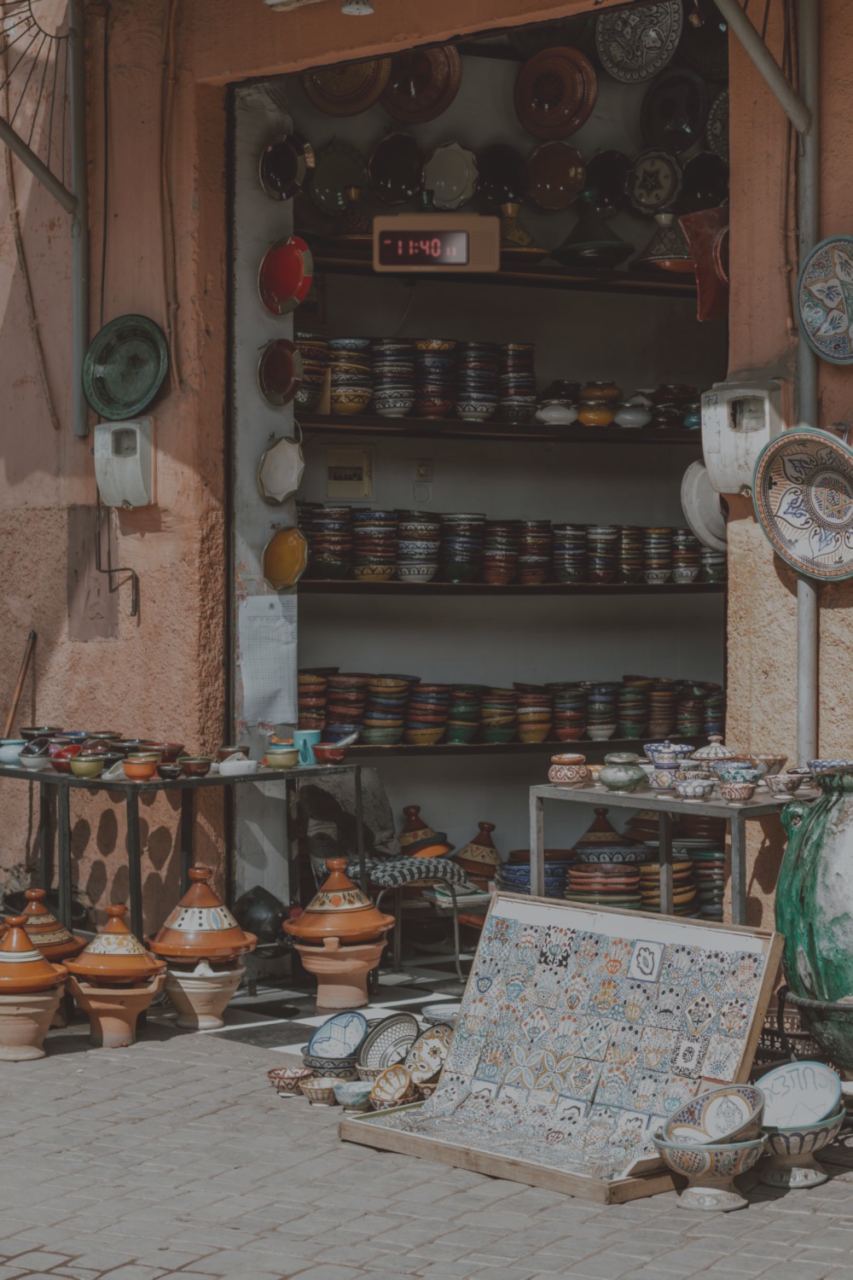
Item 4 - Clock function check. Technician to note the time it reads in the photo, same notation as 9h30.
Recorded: 11h40
